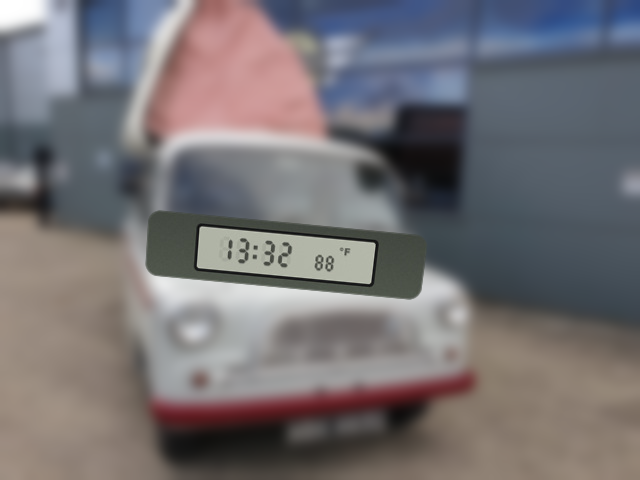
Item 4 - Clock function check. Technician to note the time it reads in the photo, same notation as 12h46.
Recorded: 13h32
